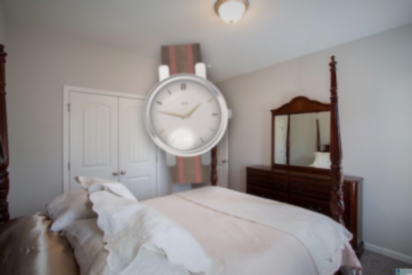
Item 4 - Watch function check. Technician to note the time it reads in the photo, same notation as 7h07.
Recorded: 1h47
